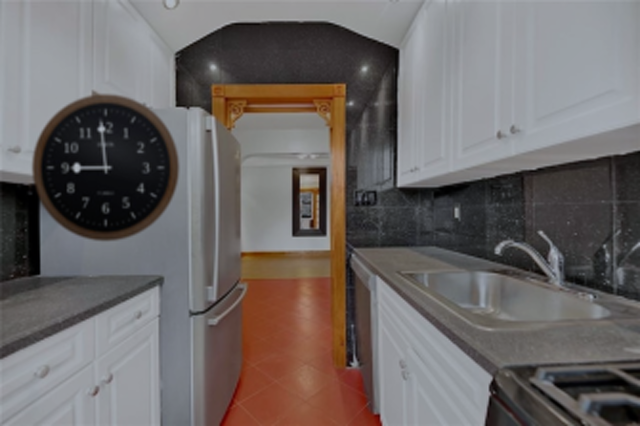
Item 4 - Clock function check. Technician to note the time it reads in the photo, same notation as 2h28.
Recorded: 8h59
